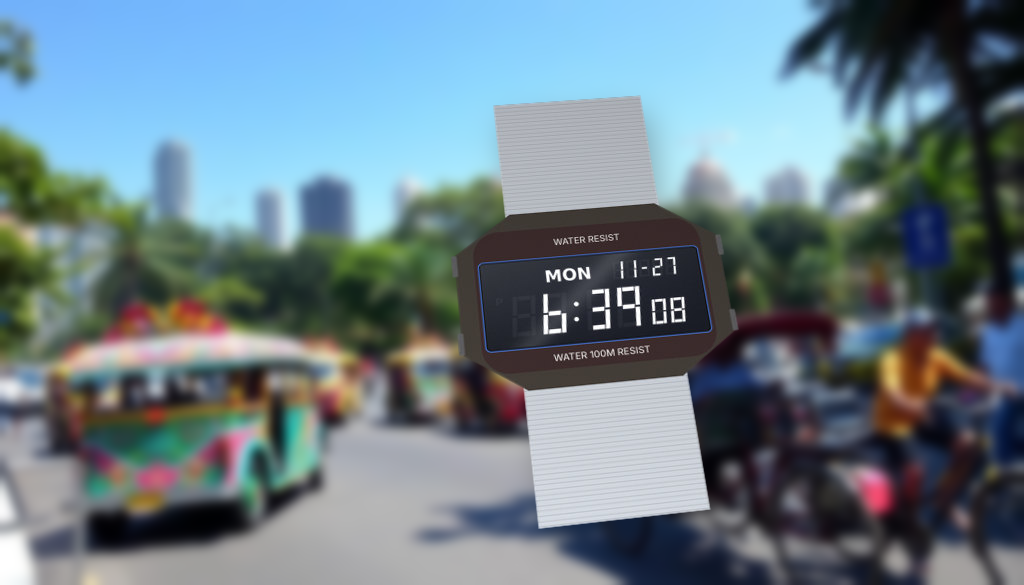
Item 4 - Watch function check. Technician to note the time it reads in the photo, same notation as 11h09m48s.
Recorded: 6h39m08s
